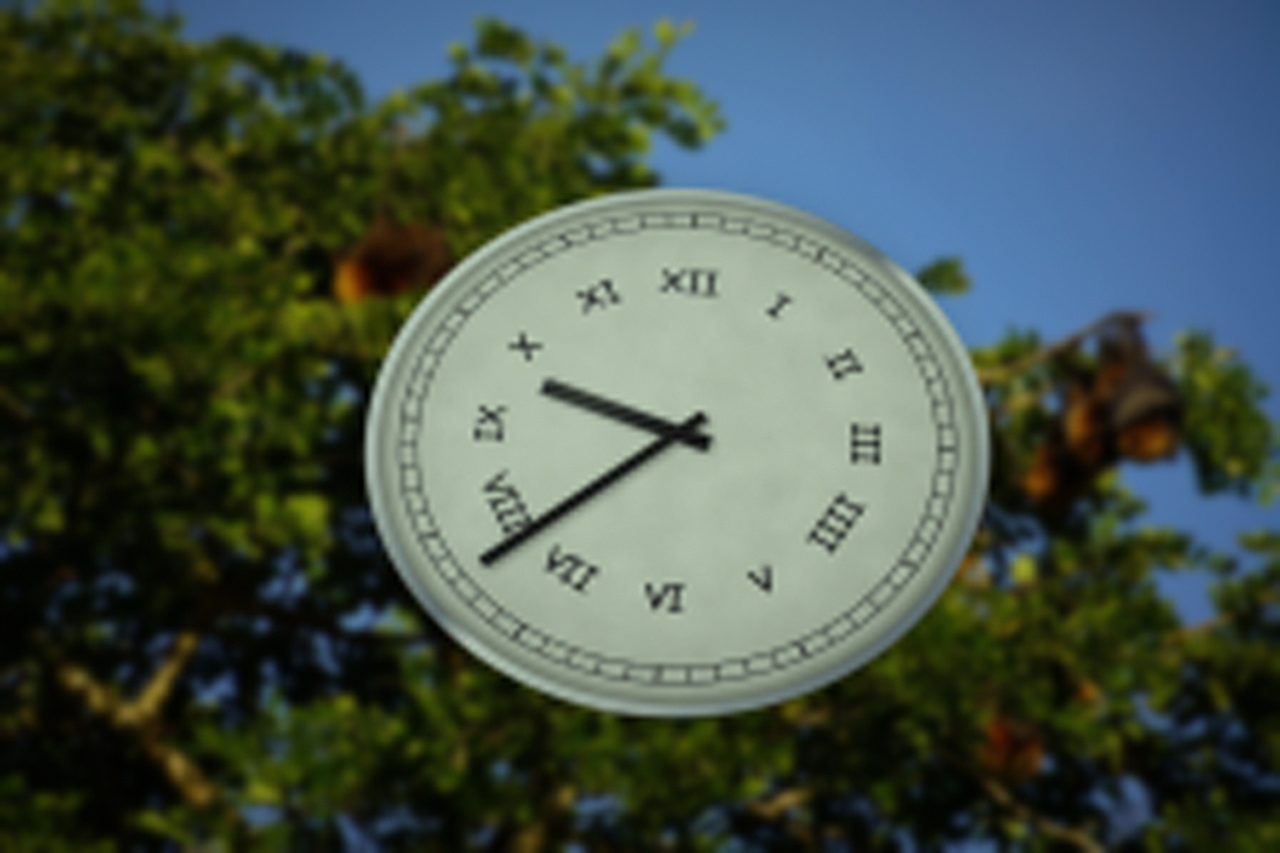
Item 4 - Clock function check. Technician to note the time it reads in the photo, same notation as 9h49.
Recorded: 9h38
